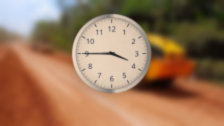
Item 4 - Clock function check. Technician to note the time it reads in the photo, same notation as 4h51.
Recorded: 3h45
